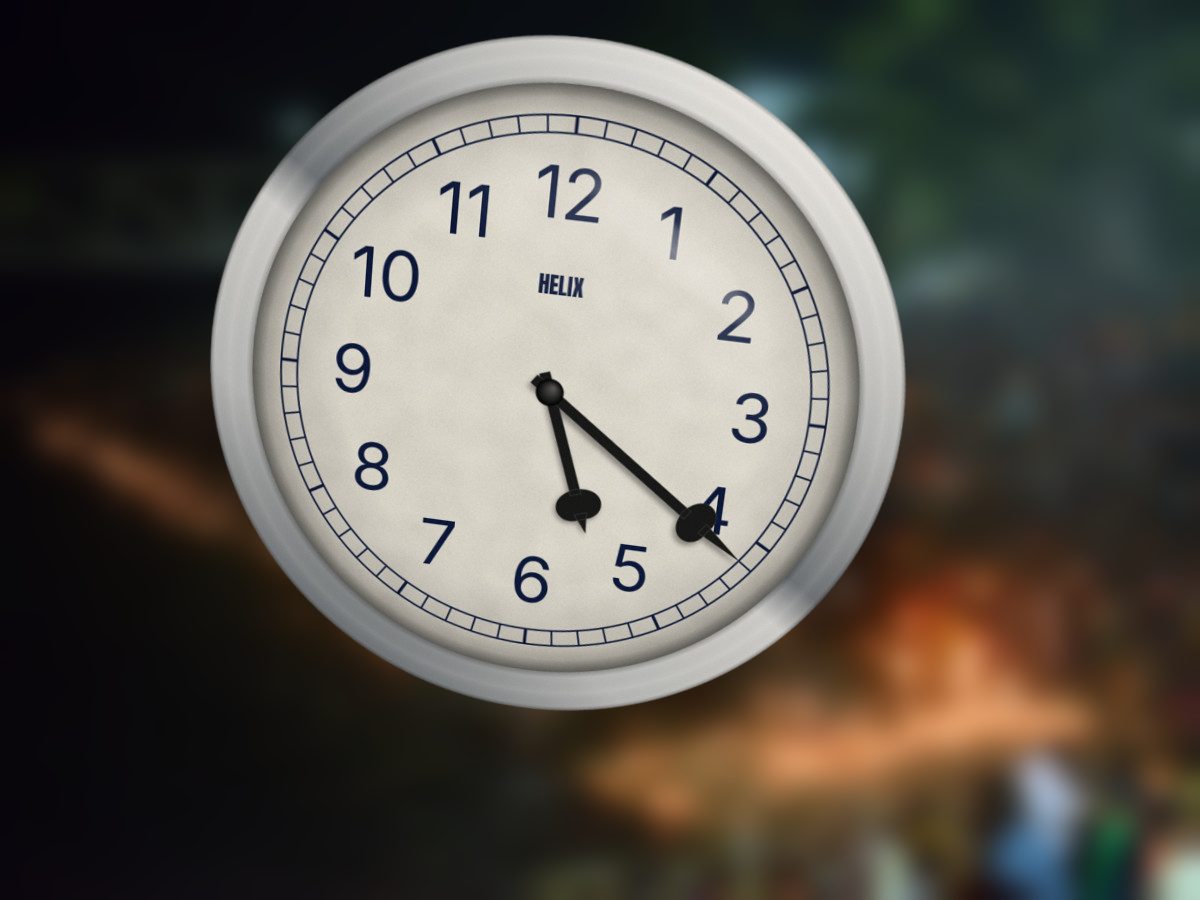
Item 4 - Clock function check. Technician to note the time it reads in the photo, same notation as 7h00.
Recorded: 5h21
